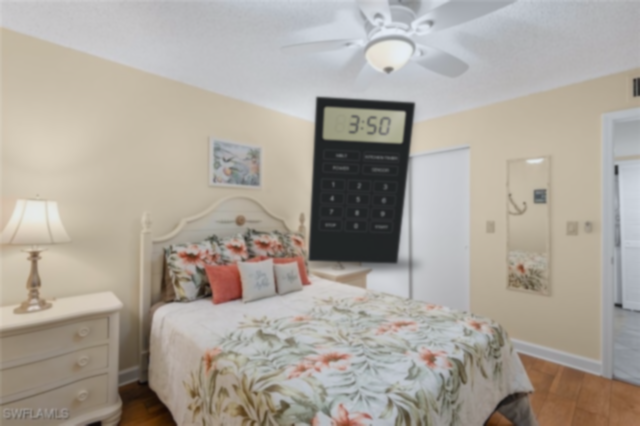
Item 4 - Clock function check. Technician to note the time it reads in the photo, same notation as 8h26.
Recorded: 3h50
